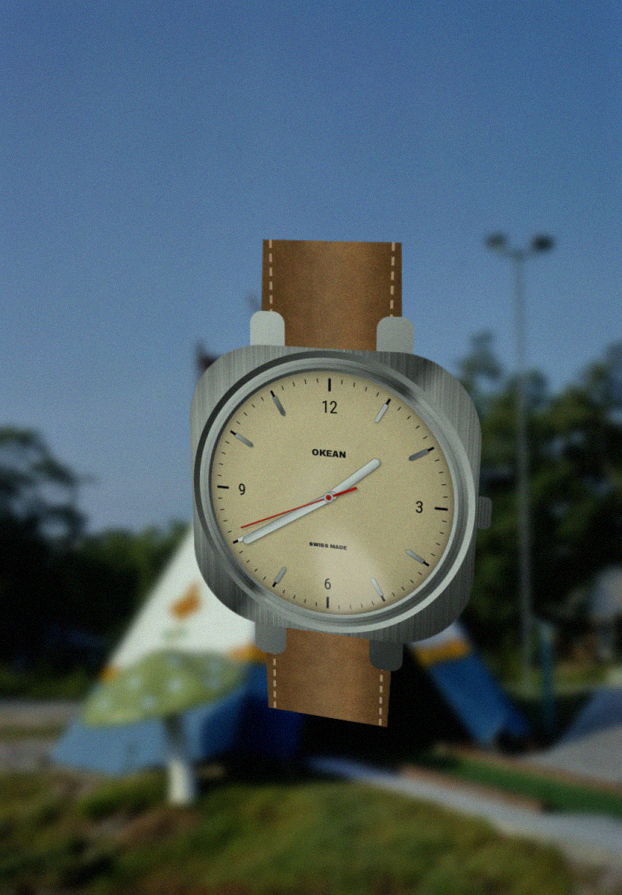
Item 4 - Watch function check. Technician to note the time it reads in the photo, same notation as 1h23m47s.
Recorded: 1h39m41s
